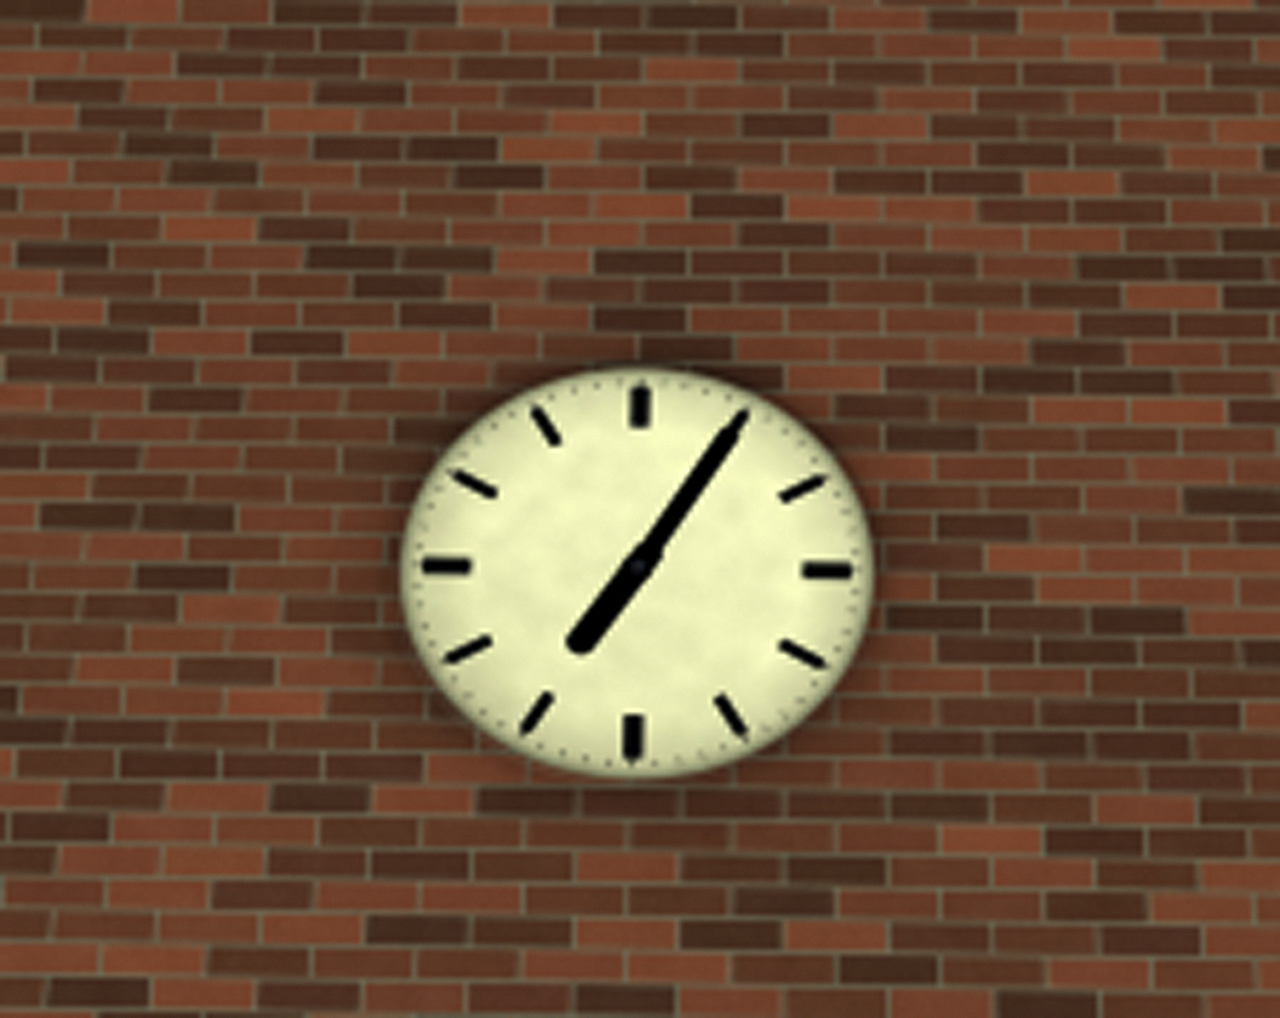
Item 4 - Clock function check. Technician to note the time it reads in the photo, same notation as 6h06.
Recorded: 7h05
